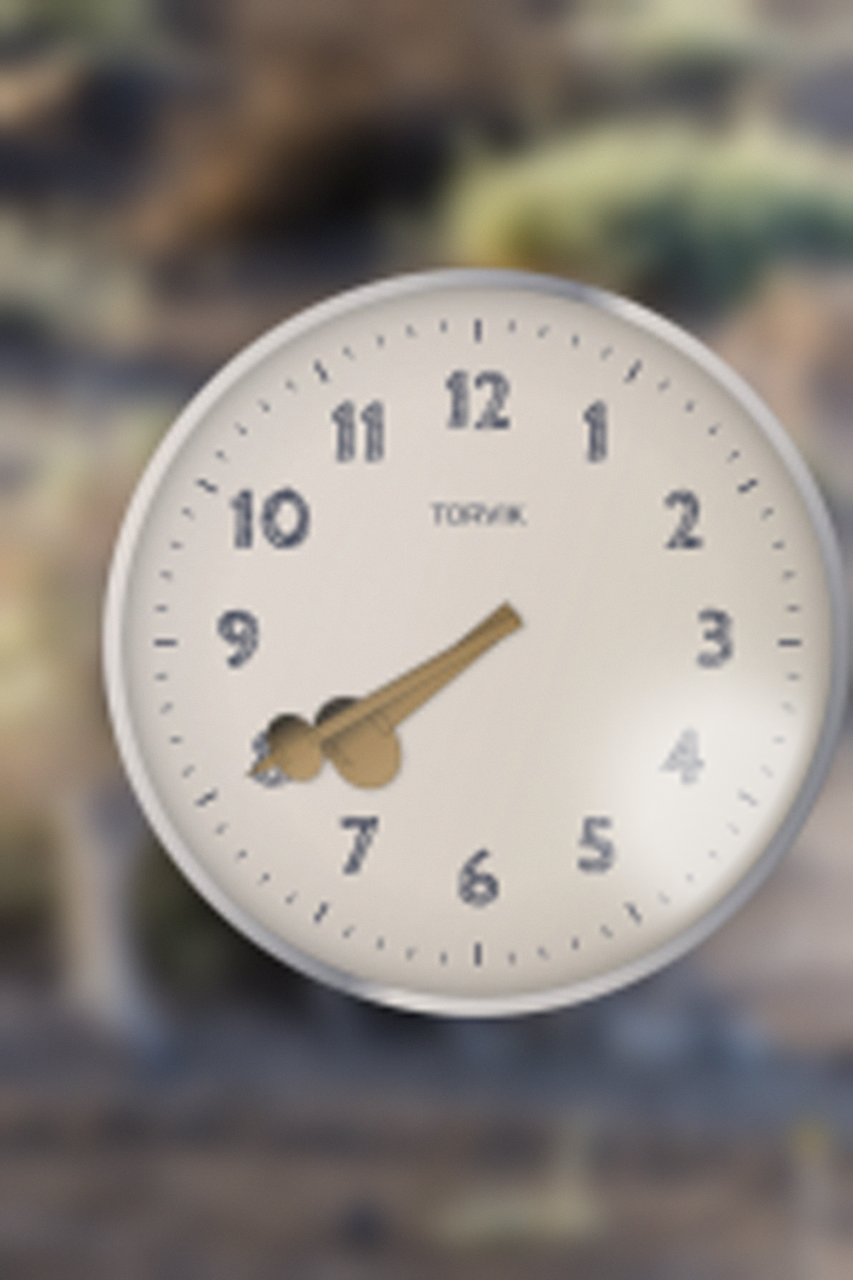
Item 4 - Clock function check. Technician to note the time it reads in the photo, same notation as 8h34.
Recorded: 7h40
